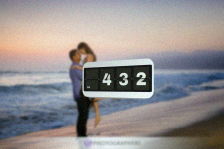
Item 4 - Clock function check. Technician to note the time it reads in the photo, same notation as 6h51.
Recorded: 4h32
